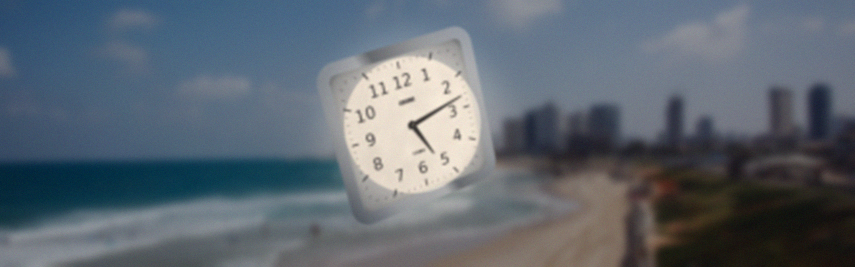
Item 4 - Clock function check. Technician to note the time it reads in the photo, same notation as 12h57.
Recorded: 5h13
